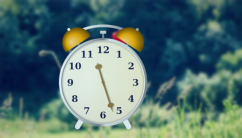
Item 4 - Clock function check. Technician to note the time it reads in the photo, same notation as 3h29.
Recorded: 11h27
